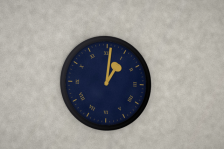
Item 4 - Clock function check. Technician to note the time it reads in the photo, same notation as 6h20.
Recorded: 1h01
